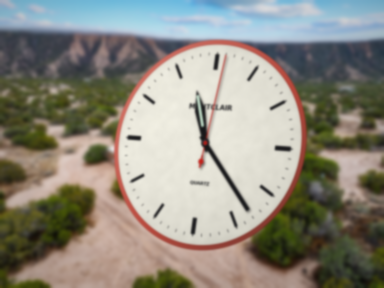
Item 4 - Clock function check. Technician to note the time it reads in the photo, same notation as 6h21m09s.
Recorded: 11h23m01s
